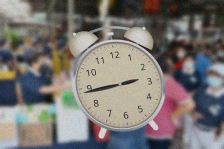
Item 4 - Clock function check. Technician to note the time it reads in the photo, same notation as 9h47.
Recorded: 2h44
